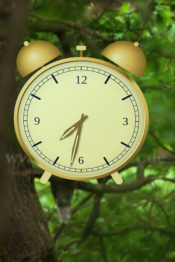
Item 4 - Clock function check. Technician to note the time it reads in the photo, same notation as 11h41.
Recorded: 7h32
